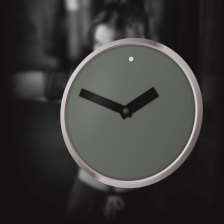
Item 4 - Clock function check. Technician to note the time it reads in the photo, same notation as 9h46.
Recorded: 1h48
